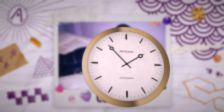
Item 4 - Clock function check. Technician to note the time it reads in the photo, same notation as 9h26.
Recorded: 1h53
